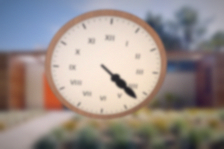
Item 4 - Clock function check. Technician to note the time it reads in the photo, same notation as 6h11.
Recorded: 4h22
